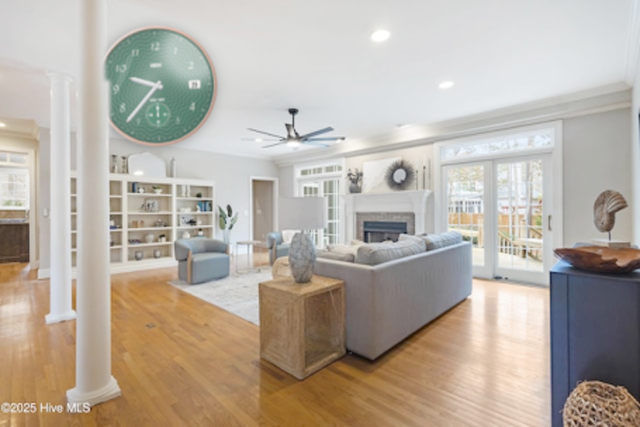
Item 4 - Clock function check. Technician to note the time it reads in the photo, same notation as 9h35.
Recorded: 9h37
